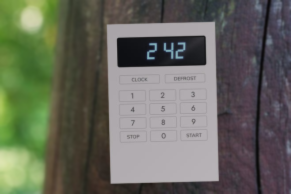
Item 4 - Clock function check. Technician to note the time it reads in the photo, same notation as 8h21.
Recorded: 2h42
